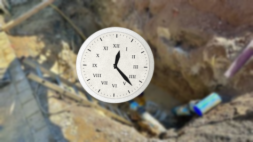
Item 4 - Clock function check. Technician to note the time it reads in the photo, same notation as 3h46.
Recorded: 12h23
